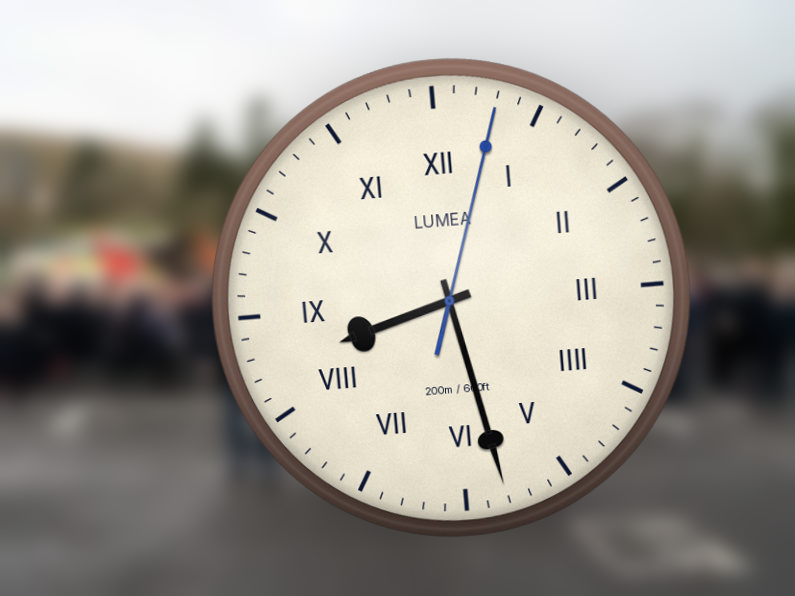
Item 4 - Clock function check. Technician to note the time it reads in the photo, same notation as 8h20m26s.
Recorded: 8h28m03s
